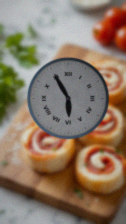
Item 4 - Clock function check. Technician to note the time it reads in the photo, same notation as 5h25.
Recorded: 5h55
